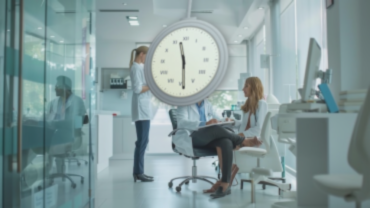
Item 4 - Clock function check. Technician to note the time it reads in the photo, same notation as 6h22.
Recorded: 11h29
